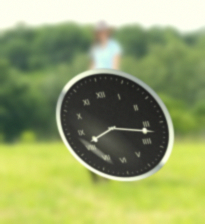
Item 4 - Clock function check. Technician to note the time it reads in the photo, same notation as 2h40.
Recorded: 8h17
